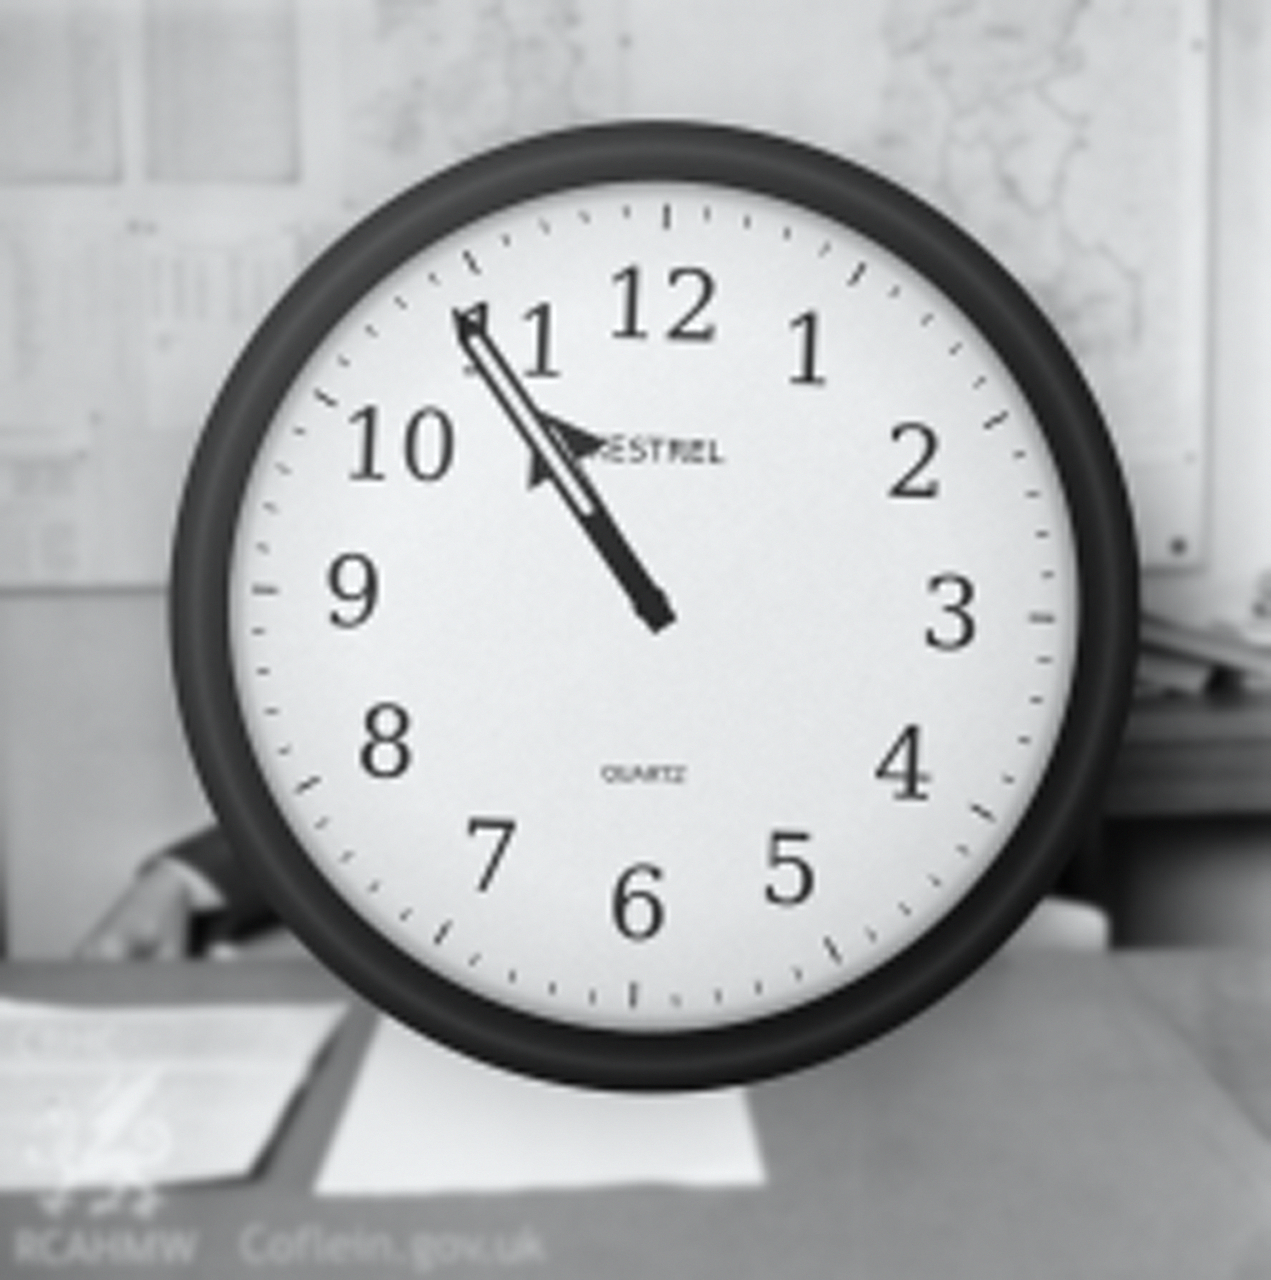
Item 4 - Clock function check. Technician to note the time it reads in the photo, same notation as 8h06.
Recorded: 10h54
